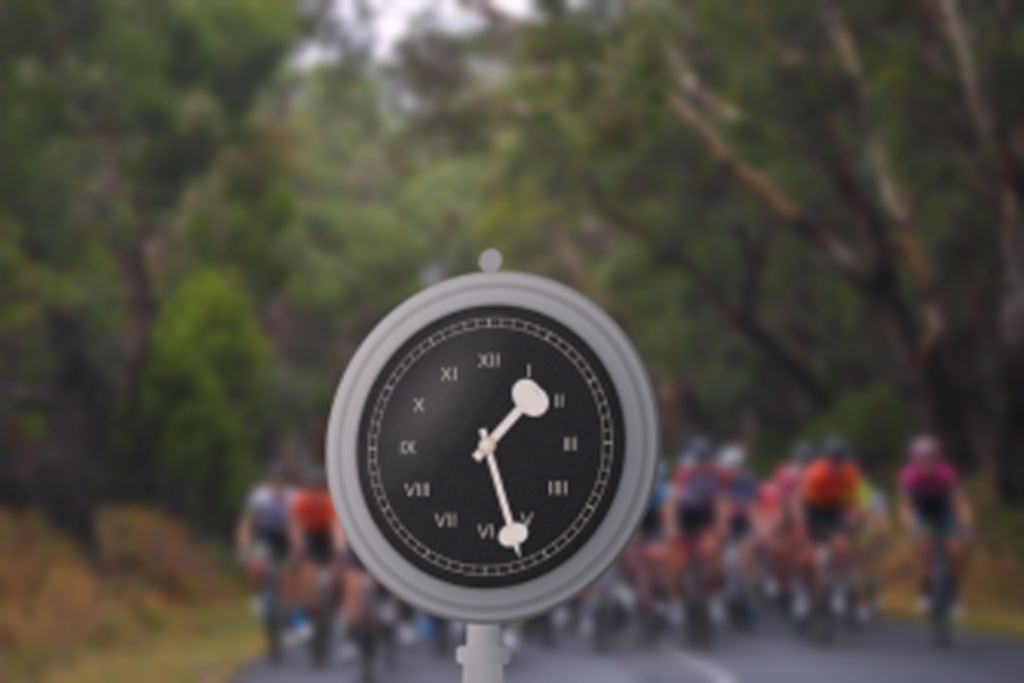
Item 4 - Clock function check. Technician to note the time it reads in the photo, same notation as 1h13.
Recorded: 1h27
